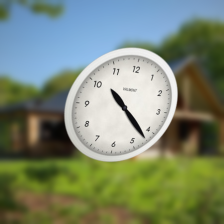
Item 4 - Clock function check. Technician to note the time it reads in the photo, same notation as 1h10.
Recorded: 10h22
